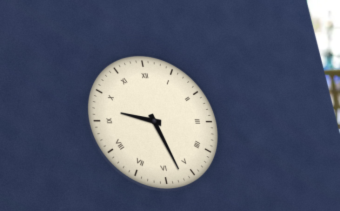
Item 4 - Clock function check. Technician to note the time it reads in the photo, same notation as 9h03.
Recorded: 9h27
